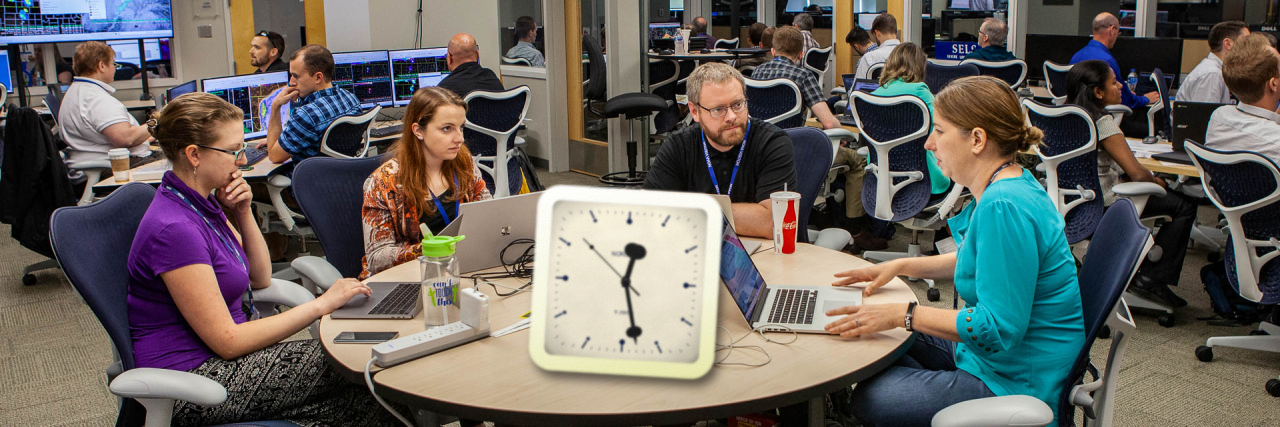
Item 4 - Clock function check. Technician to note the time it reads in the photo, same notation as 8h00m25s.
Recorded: 12h27m52s
